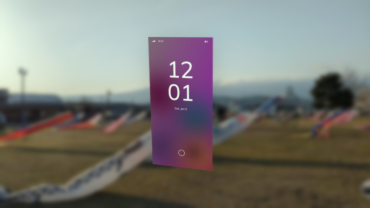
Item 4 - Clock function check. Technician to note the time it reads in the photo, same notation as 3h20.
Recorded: 12h01
